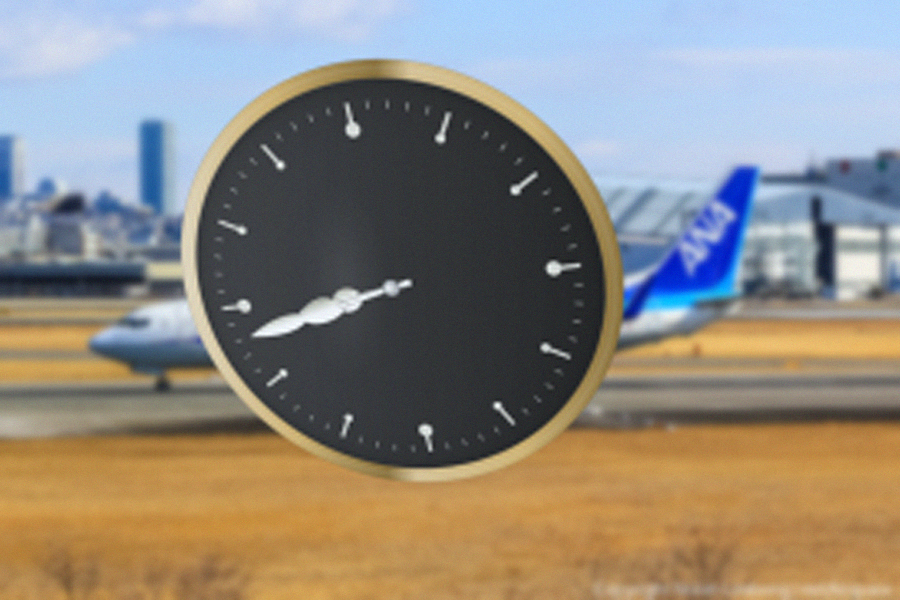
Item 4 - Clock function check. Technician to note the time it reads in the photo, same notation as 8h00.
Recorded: 8h43
